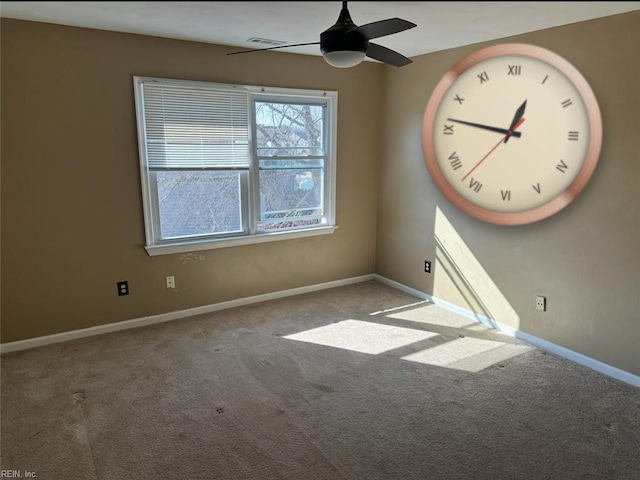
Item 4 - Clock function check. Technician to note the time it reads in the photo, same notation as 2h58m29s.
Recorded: 12h46m37s
